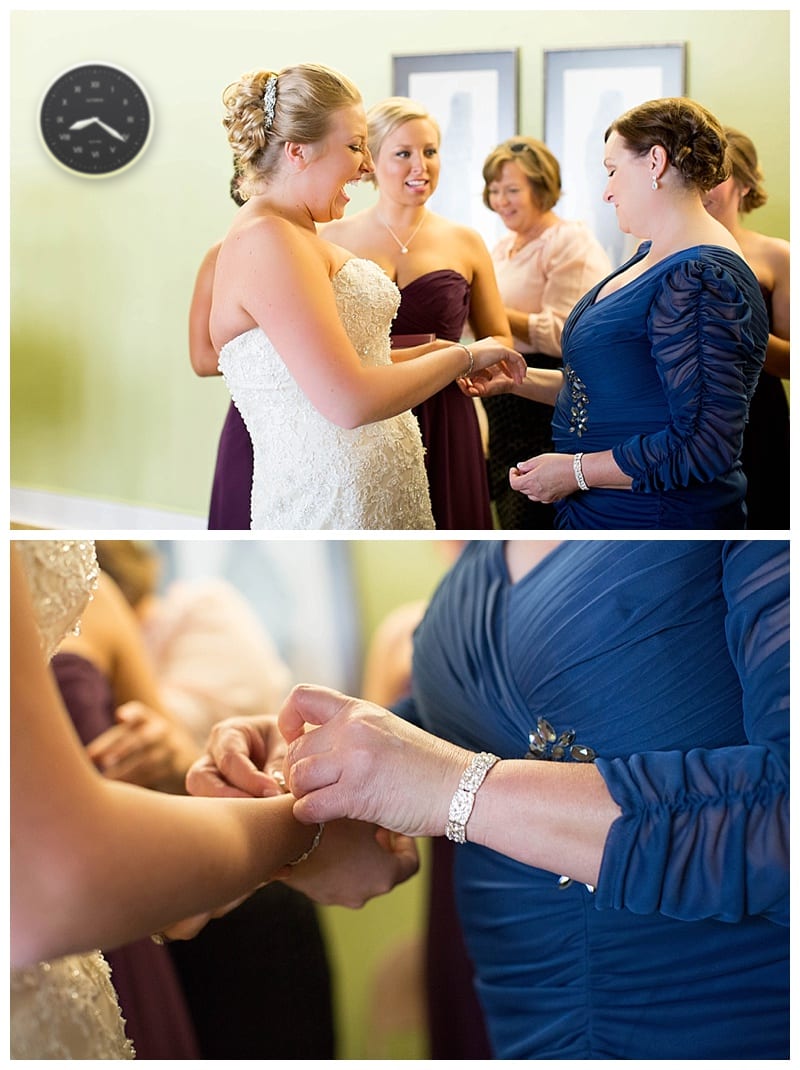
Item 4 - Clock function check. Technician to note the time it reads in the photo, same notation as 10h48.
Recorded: 8h21
